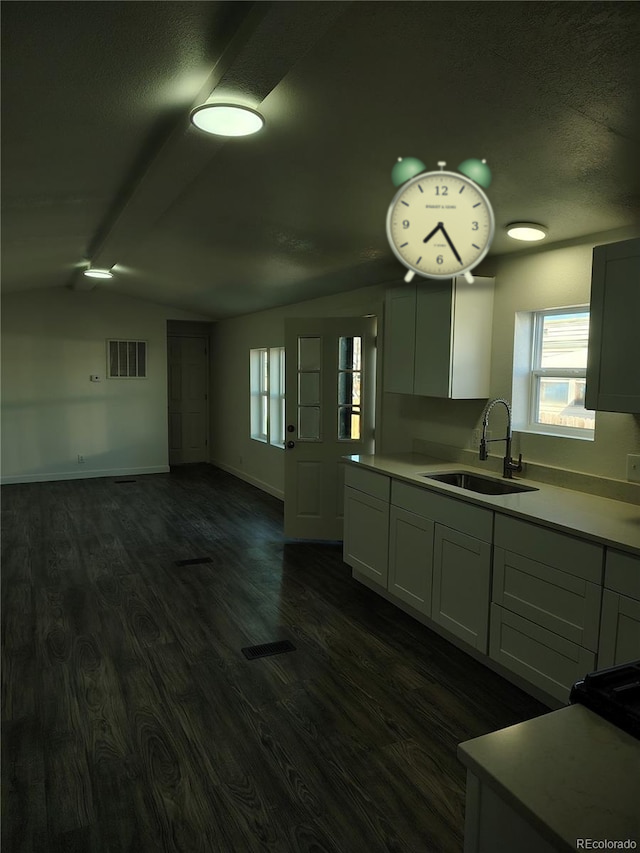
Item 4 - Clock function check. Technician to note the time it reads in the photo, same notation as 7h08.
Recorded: 7h25
